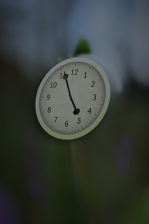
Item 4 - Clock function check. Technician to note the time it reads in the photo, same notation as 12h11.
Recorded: 4h56
